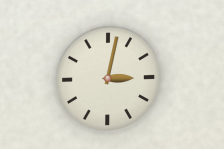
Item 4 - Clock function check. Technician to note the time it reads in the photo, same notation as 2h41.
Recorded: 3h02
